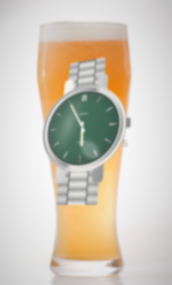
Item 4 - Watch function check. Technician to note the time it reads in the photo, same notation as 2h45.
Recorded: 5h55
